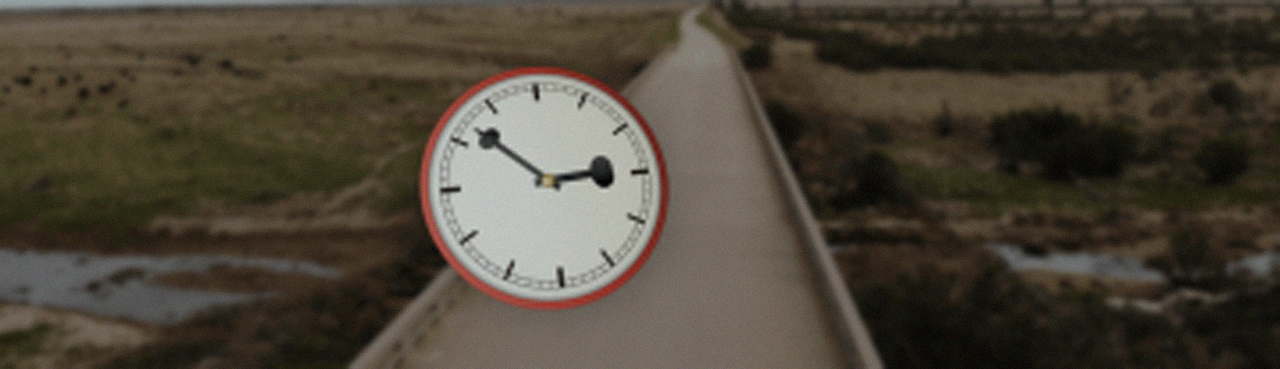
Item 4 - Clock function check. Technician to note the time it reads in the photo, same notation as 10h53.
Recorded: 2h52
